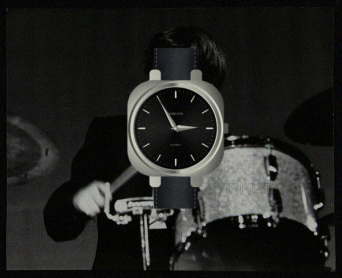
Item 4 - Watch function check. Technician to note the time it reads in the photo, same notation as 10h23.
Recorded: 2h55
